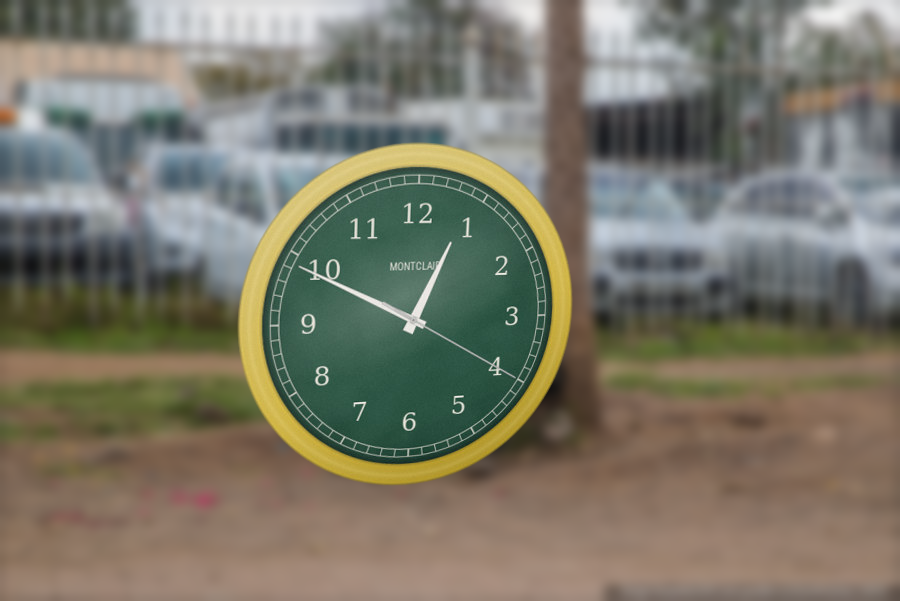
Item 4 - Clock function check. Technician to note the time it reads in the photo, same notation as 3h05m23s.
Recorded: 12h49m20s
